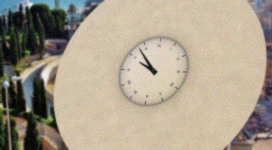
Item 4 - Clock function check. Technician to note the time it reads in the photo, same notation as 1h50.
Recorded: 9h53
